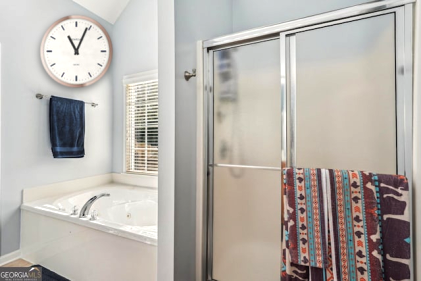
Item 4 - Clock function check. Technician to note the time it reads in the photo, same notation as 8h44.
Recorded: 11h04
